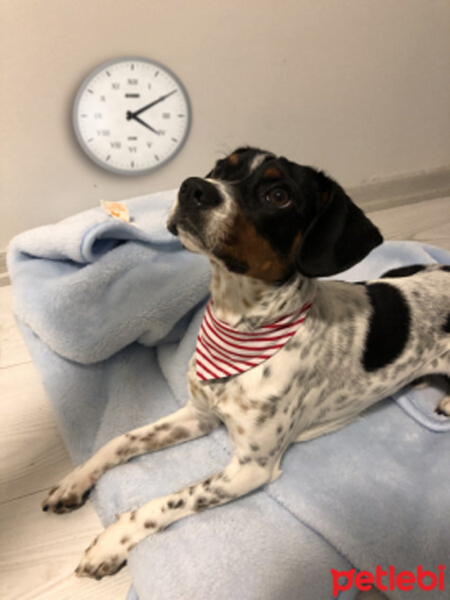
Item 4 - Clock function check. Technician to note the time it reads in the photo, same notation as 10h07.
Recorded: 4h10
